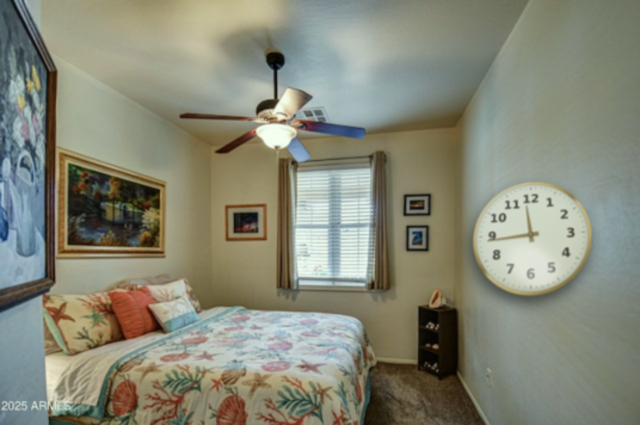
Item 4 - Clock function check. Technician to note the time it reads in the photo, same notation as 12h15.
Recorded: 11h44
